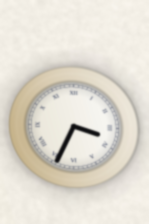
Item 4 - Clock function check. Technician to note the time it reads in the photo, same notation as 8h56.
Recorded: 3h34
